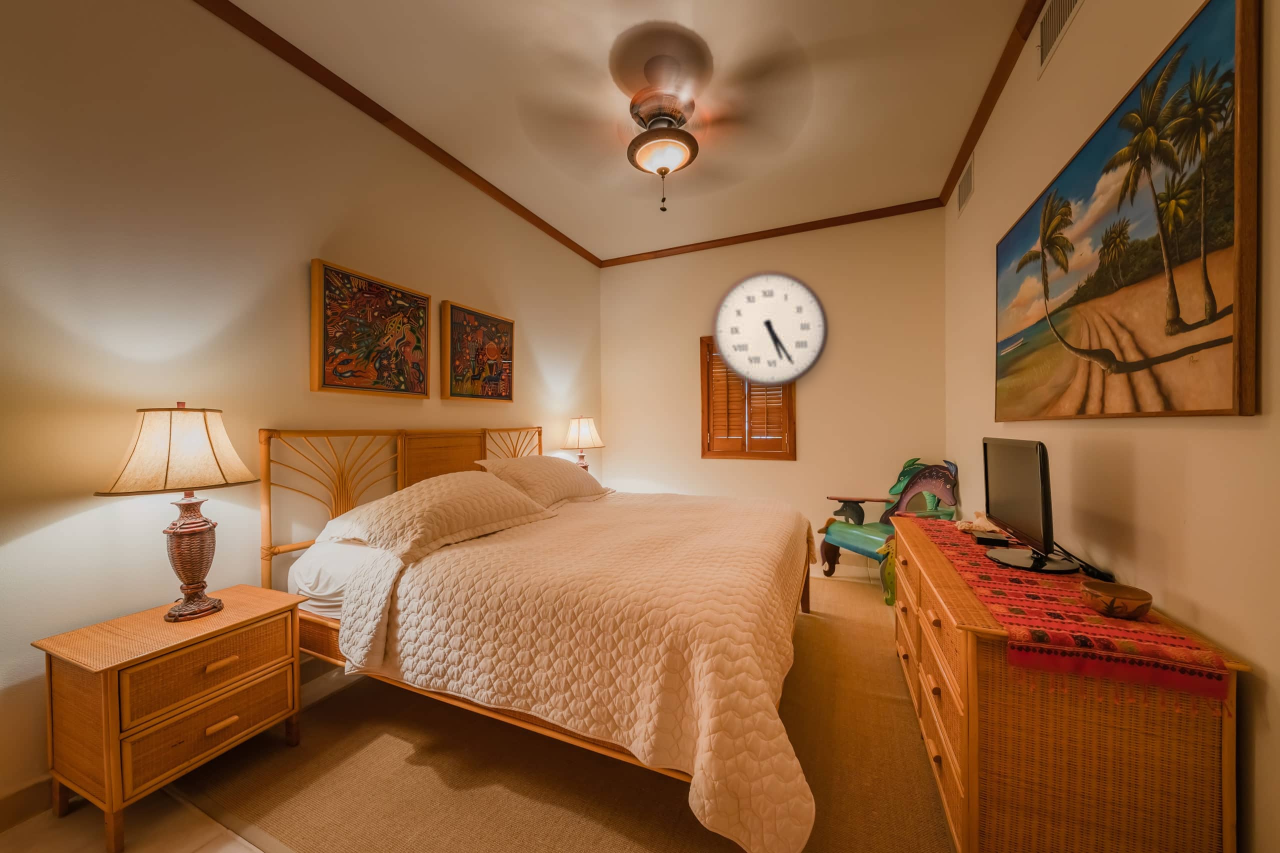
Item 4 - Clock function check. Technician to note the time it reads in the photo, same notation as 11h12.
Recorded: 5h25
